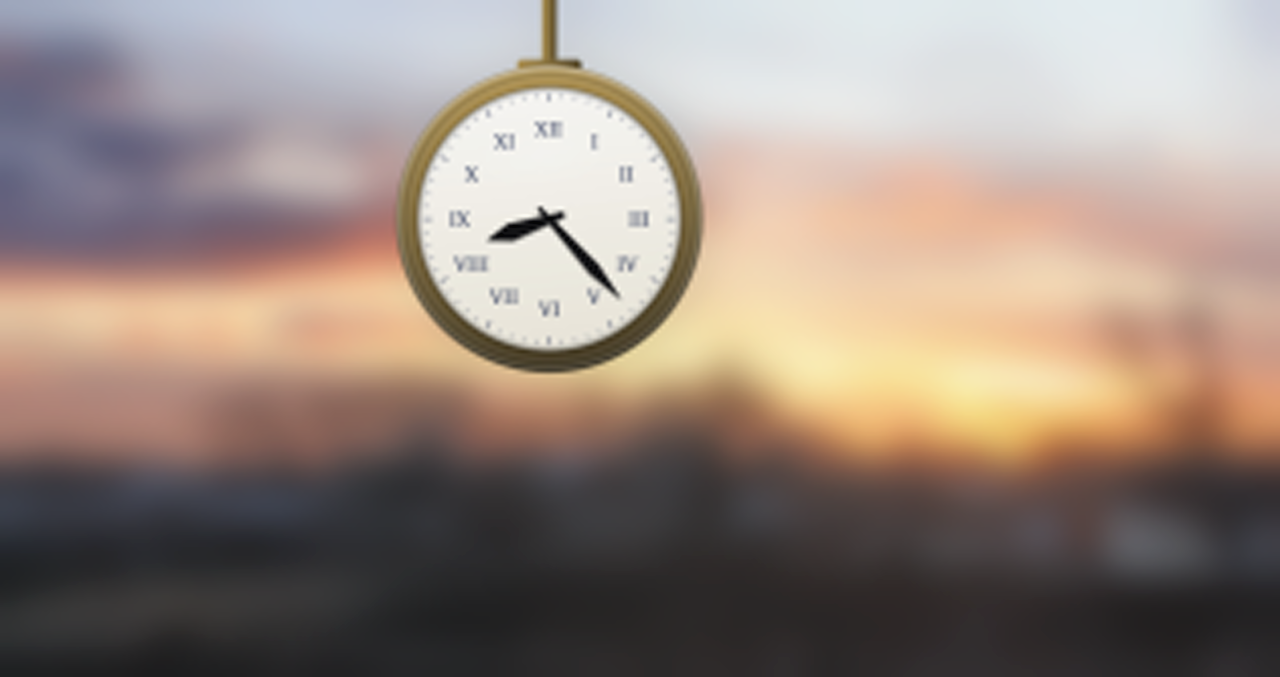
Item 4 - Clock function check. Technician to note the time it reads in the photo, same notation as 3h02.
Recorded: 8h23
